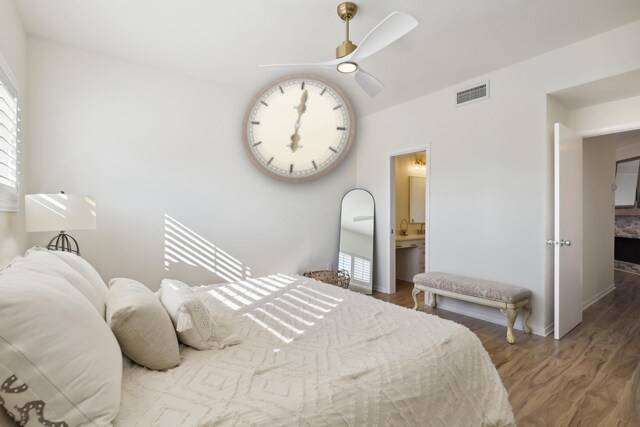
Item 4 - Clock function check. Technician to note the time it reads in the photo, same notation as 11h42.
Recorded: 6h01
